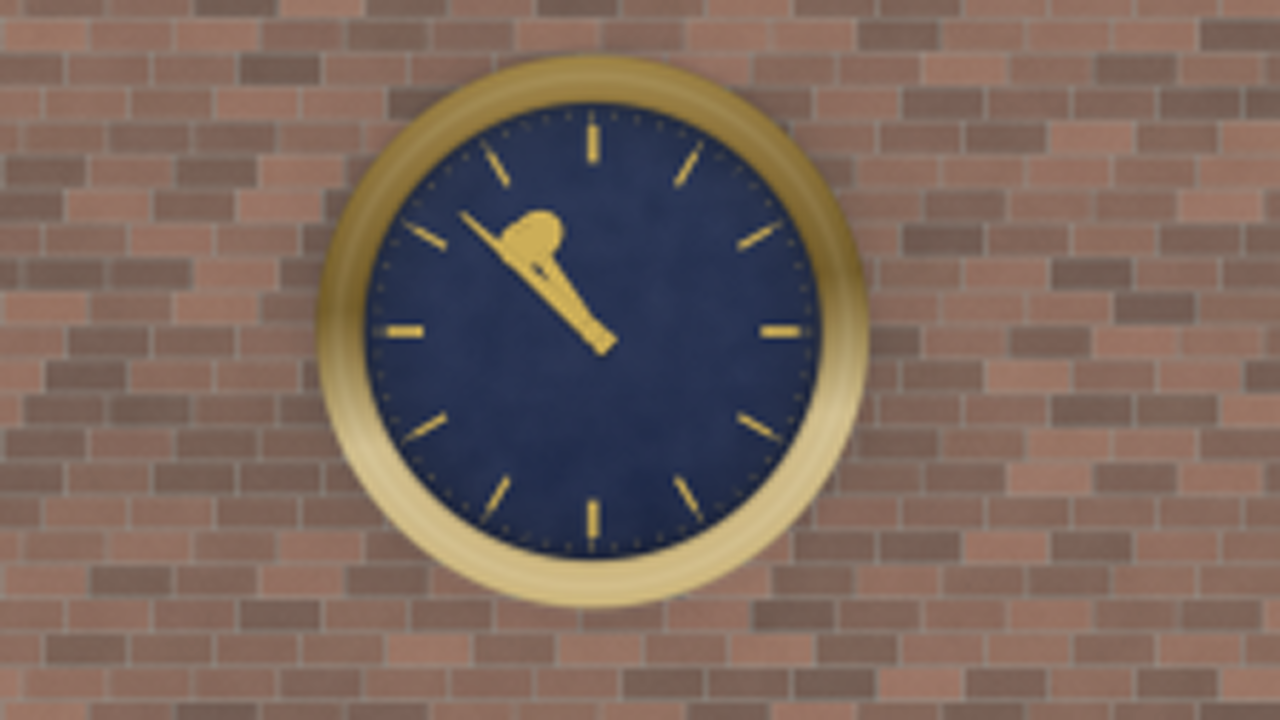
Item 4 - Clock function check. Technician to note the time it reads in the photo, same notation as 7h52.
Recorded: 10h52
